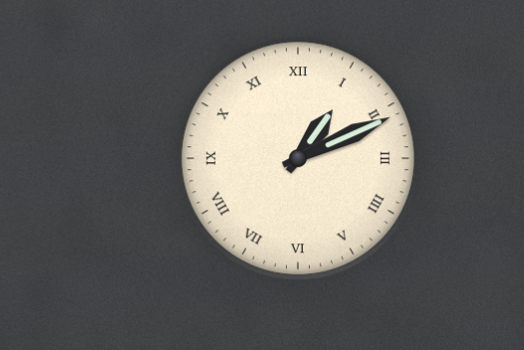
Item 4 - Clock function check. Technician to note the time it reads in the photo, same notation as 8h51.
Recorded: 1h11
